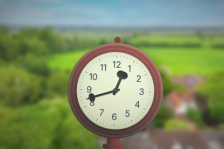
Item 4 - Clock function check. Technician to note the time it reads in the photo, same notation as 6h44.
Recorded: 12h42
